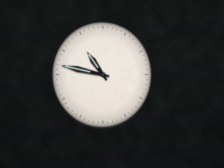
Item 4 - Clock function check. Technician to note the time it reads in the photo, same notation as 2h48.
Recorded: 10h47
